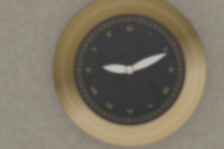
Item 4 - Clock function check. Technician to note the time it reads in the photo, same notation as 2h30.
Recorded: 9h11
